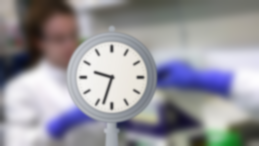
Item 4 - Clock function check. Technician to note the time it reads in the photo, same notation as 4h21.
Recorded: 9h33
